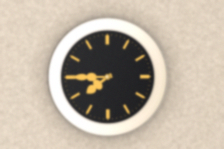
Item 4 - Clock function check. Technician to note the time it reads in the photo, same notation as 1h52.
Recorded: 7h45
